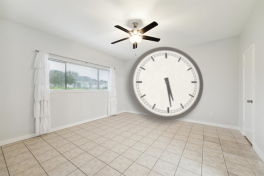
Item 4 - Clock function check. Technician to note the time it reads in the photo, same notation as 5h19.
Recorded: 5h29
